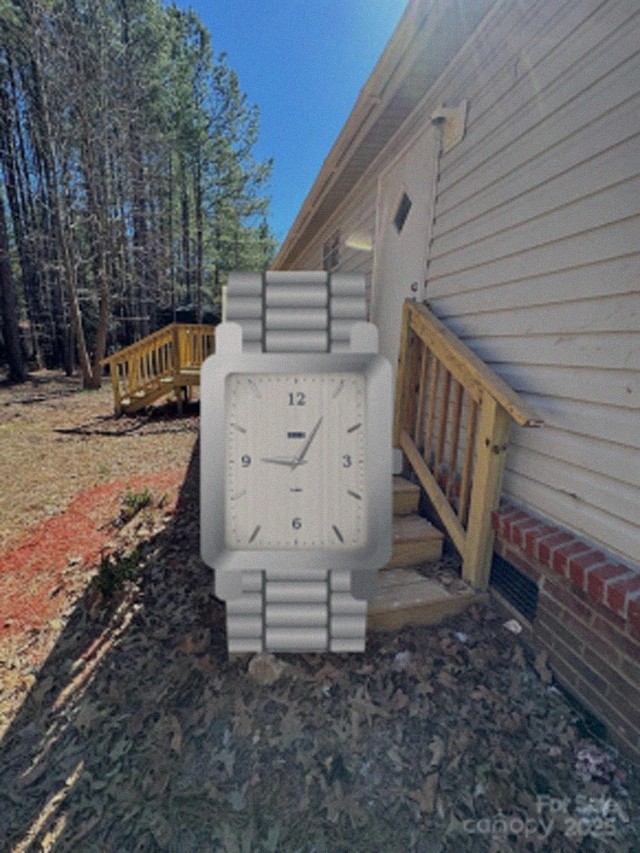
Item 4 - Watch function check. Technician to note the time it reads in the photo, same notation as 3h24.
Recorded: 9h05
